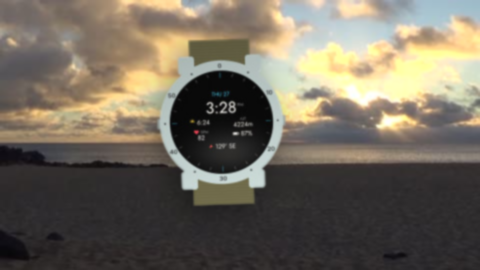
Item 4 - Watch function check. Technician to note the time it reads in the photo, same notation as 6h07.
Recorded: 3h28
